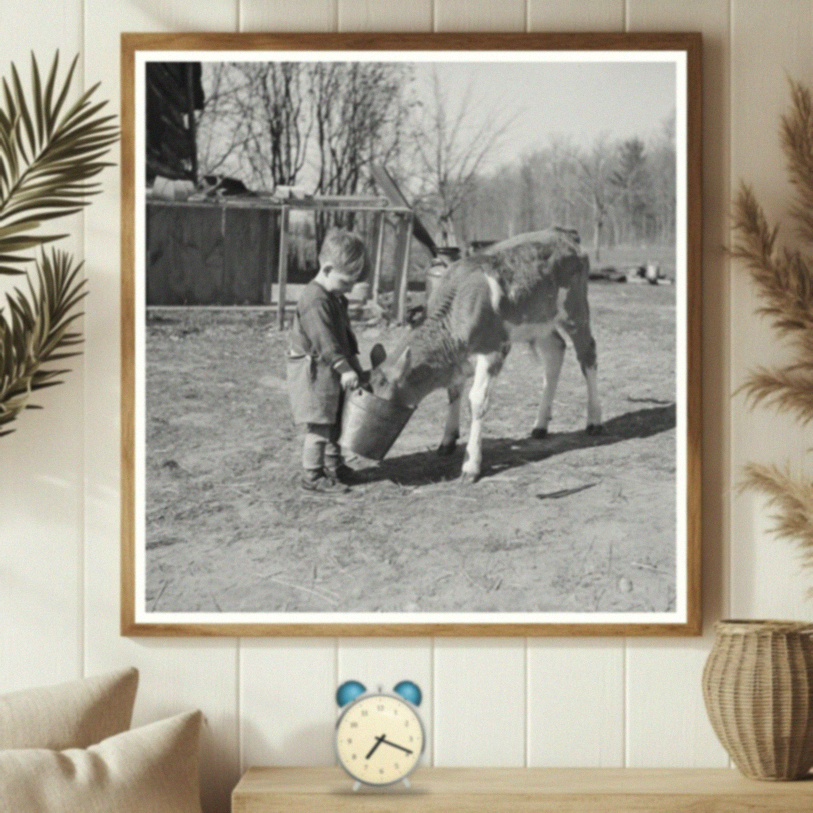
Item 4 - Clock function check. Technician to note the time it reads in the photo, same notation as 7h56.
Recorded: 7h19
